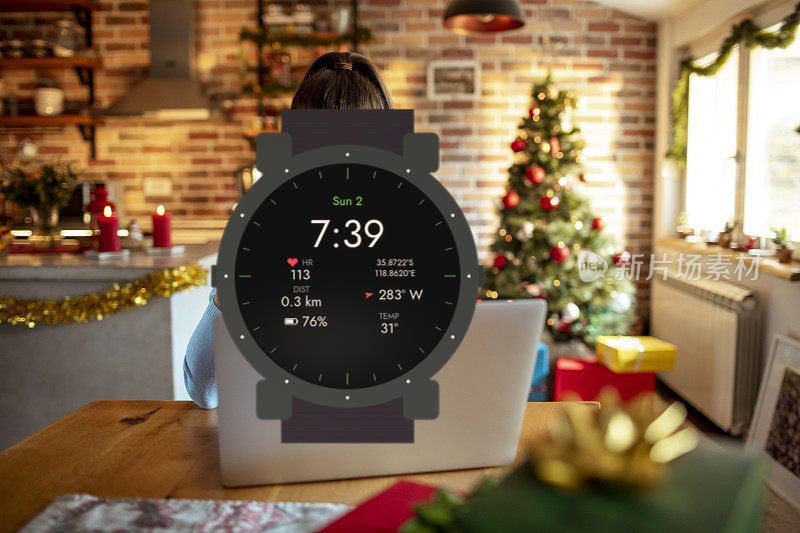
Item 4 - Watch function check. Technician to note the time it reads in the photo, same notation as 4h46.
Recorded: 7h39
